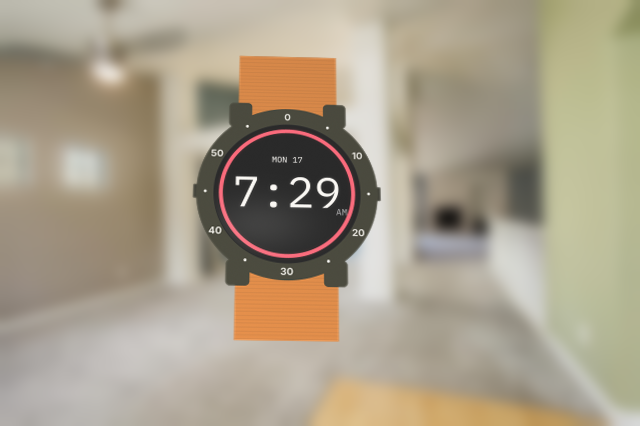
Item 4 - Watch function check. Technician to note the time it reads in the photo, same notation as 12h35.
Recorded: 7h29
